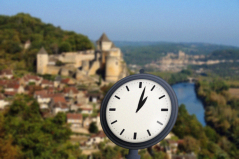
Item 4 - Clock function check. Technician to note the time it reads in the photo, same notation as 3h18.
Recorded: 1h02
